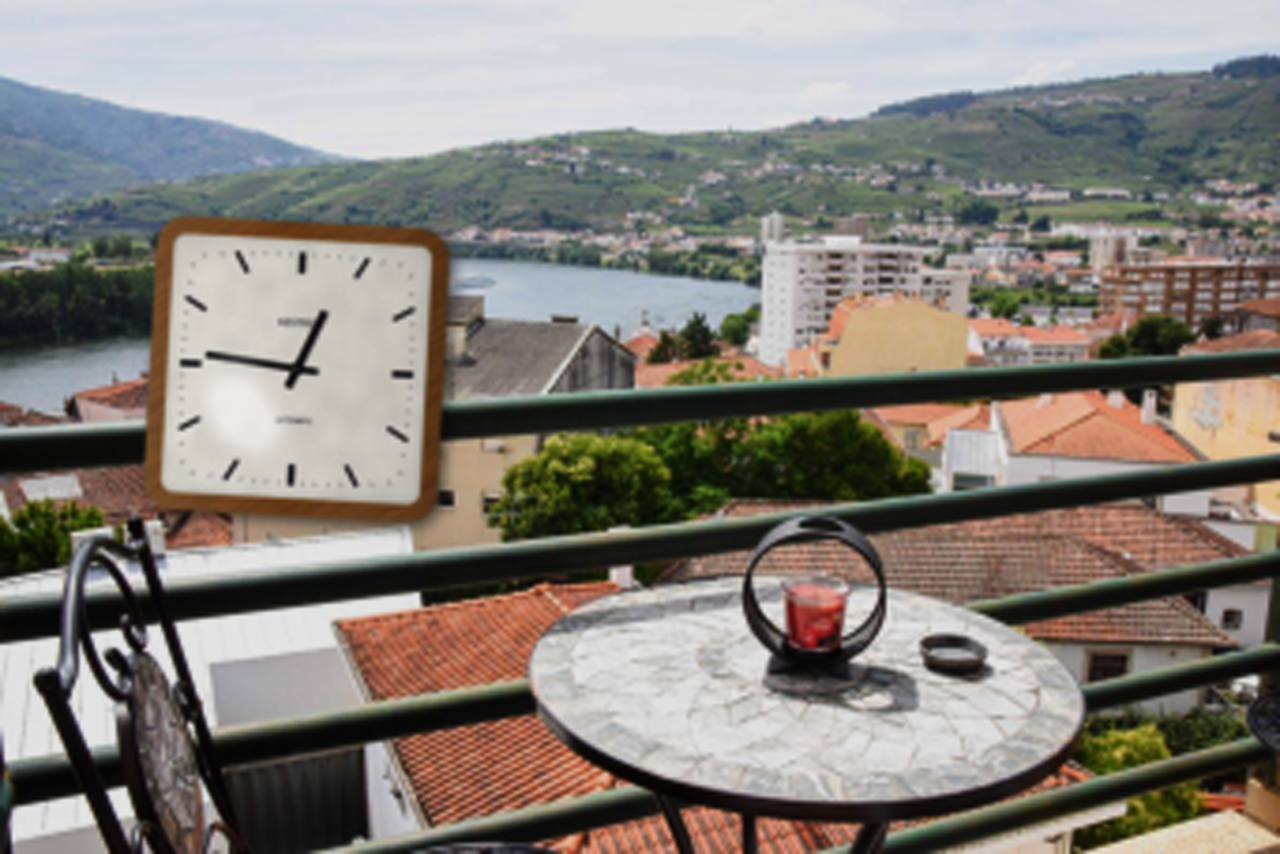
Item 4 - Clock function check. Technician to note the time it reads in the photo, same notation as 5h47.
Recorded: 12h46
